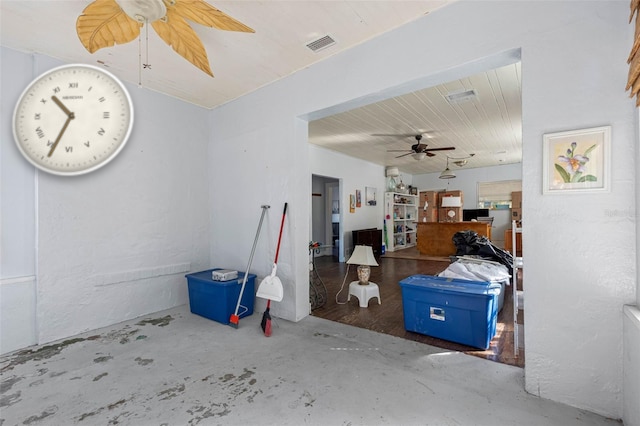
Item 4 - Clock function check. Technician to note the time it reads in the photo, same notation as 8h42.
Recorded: 10h34
